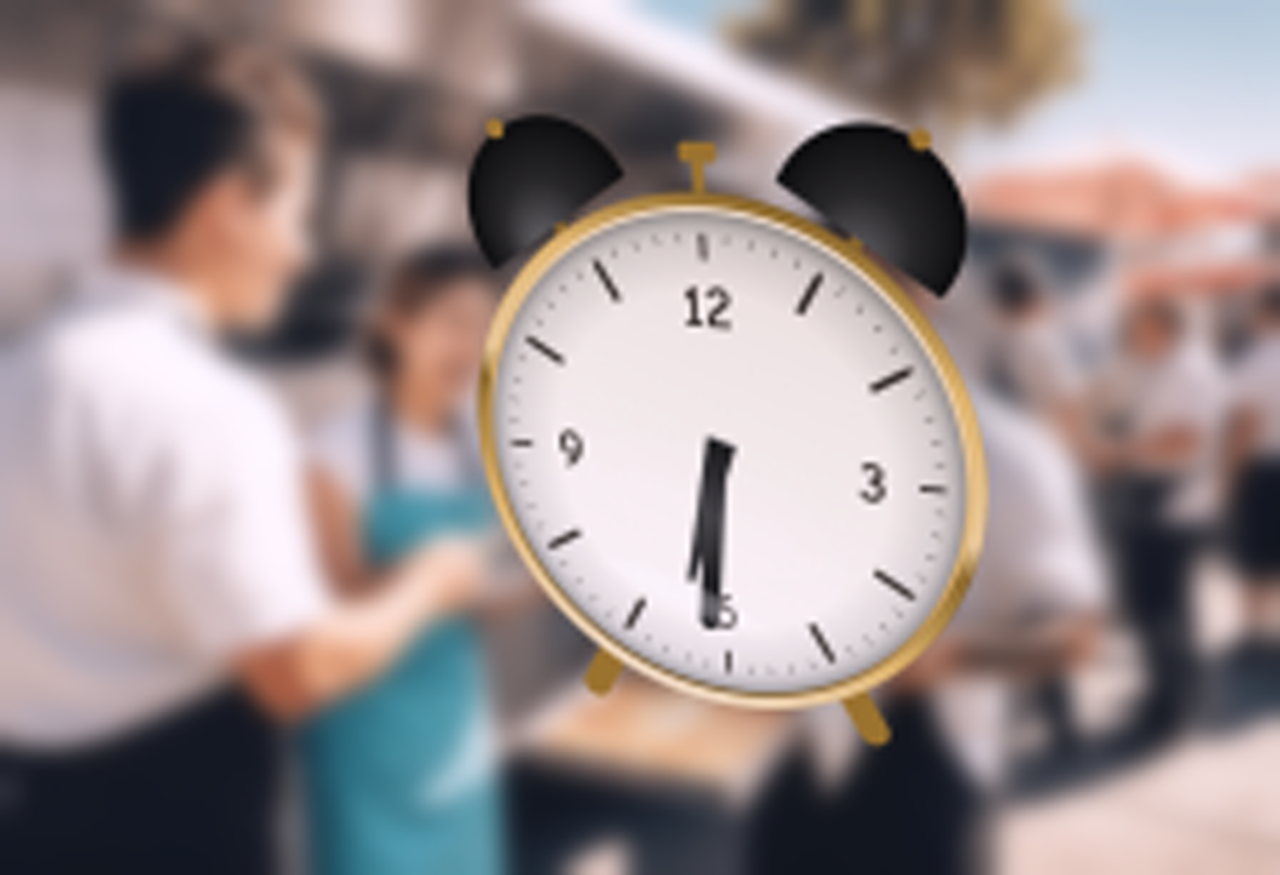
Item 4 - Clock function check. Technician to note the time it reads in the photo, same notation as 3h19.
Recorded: 6h31
